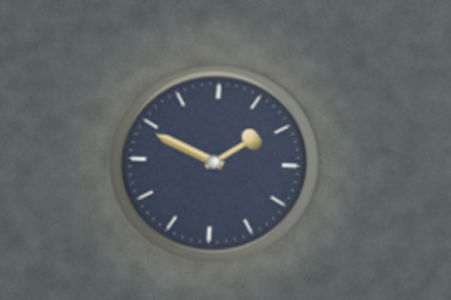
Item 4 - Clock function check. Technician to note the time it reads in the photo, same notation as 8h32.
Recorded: 1h49
